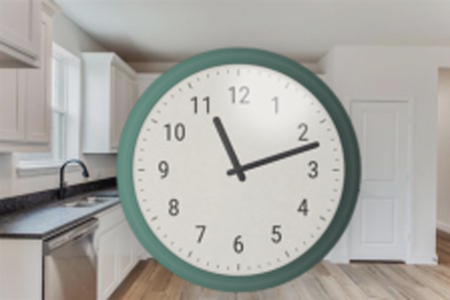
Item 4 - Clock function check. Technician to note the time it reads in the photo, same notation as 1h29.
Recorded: 11h12
